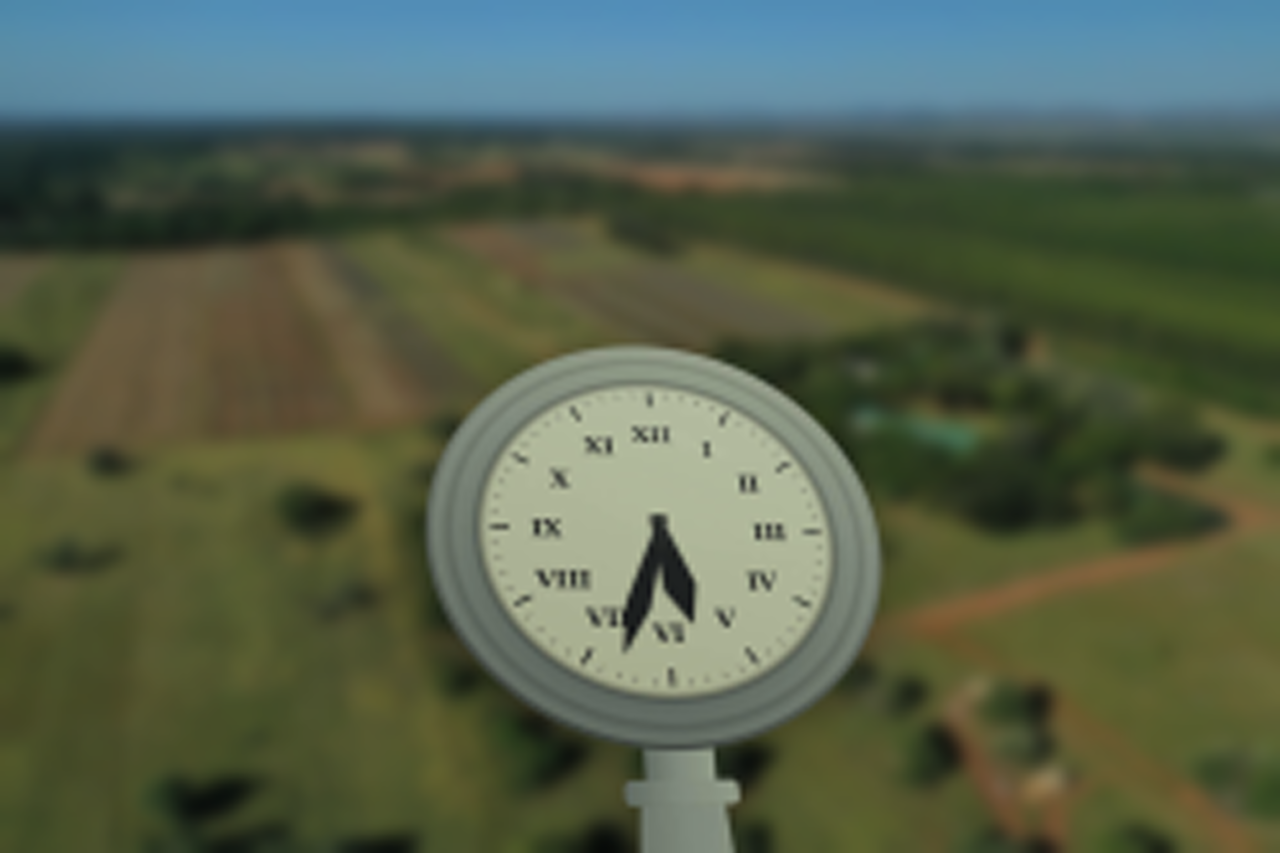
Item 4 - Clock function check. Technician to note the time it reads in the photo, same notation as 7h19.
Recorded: 5h33
